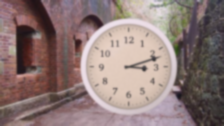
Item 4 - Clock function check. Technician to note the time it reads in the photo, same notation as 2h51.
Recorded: 3h12
